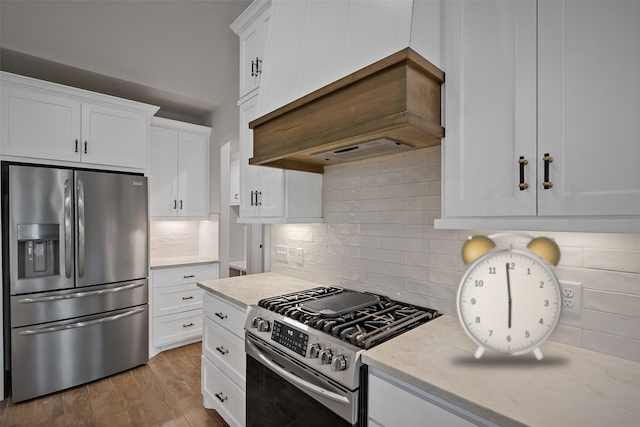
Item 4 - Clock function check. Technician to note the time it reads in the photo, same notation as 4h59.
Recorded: 5h59
